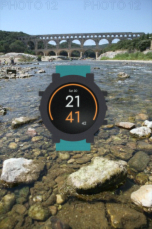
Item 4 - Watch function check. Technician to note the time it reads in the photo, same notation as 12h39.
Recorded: 21h41
